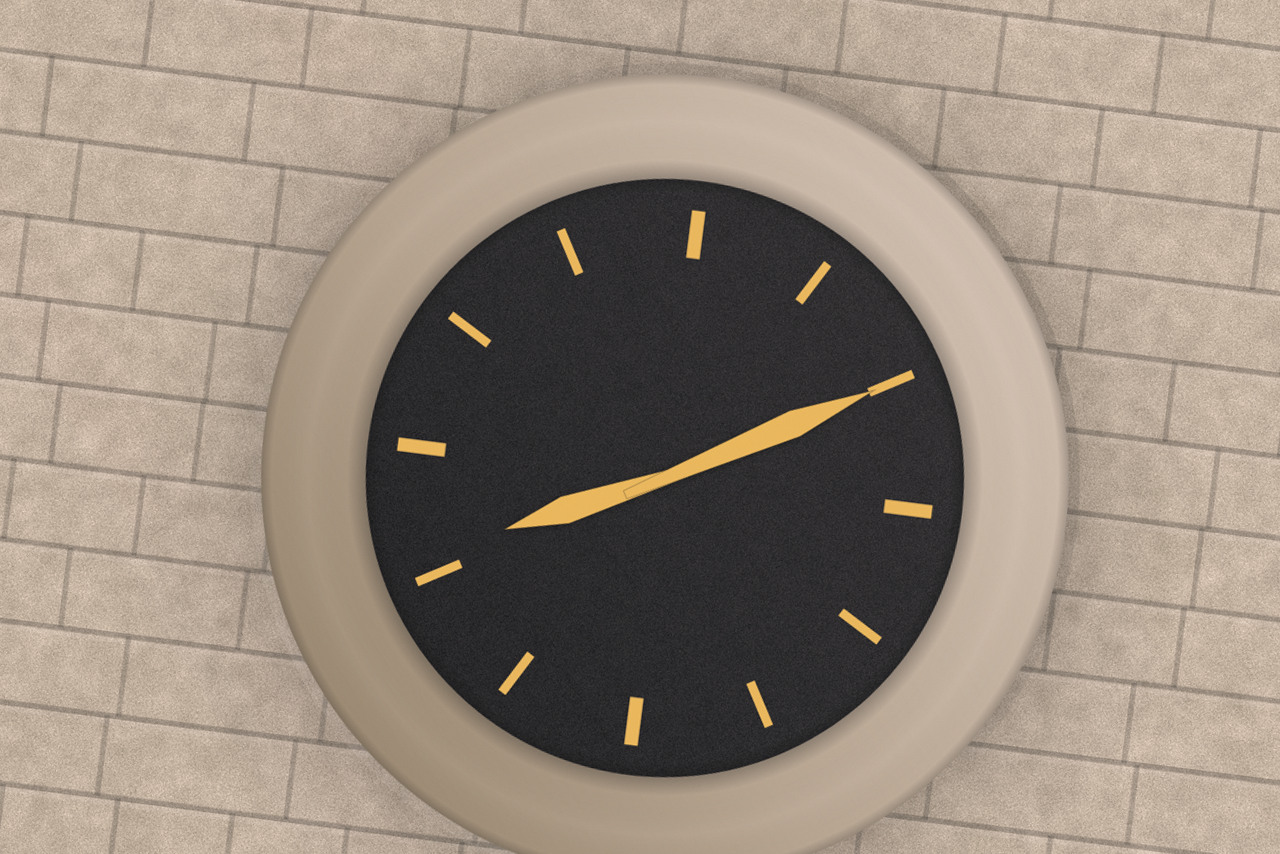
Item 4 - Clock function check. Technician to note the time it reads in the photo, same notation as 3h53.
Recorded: 8h10
